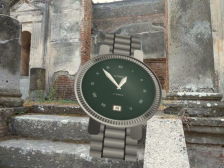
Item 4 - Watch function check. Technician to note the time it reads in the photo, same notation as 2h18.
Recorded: 12h53
